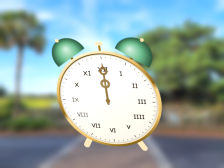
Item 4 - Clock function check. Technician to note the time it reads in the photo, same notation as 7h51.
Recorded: 12h00
